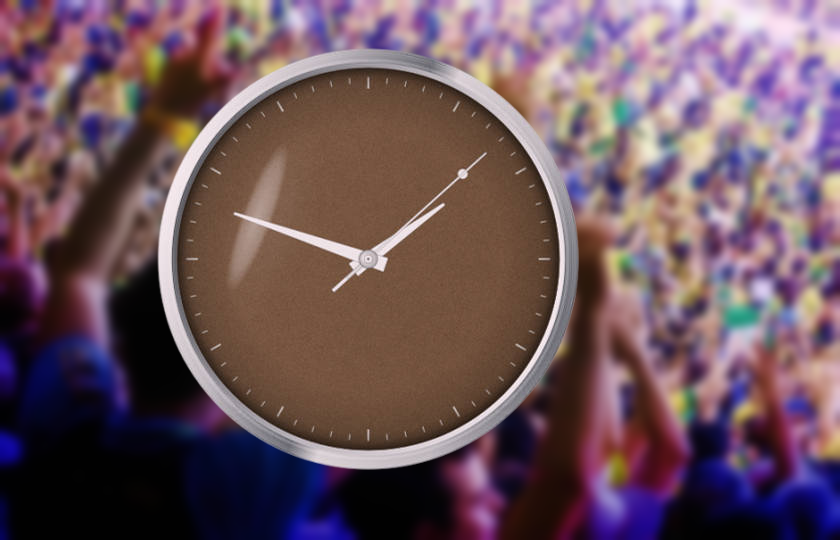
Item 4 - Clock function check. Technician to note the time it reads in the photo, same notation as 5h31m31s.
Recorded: 1h48m08s
